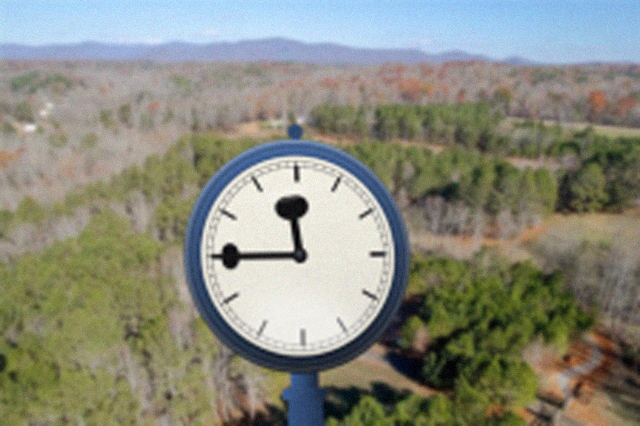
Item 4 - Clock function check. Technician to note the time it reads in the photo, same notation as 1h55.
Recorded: 11h45
